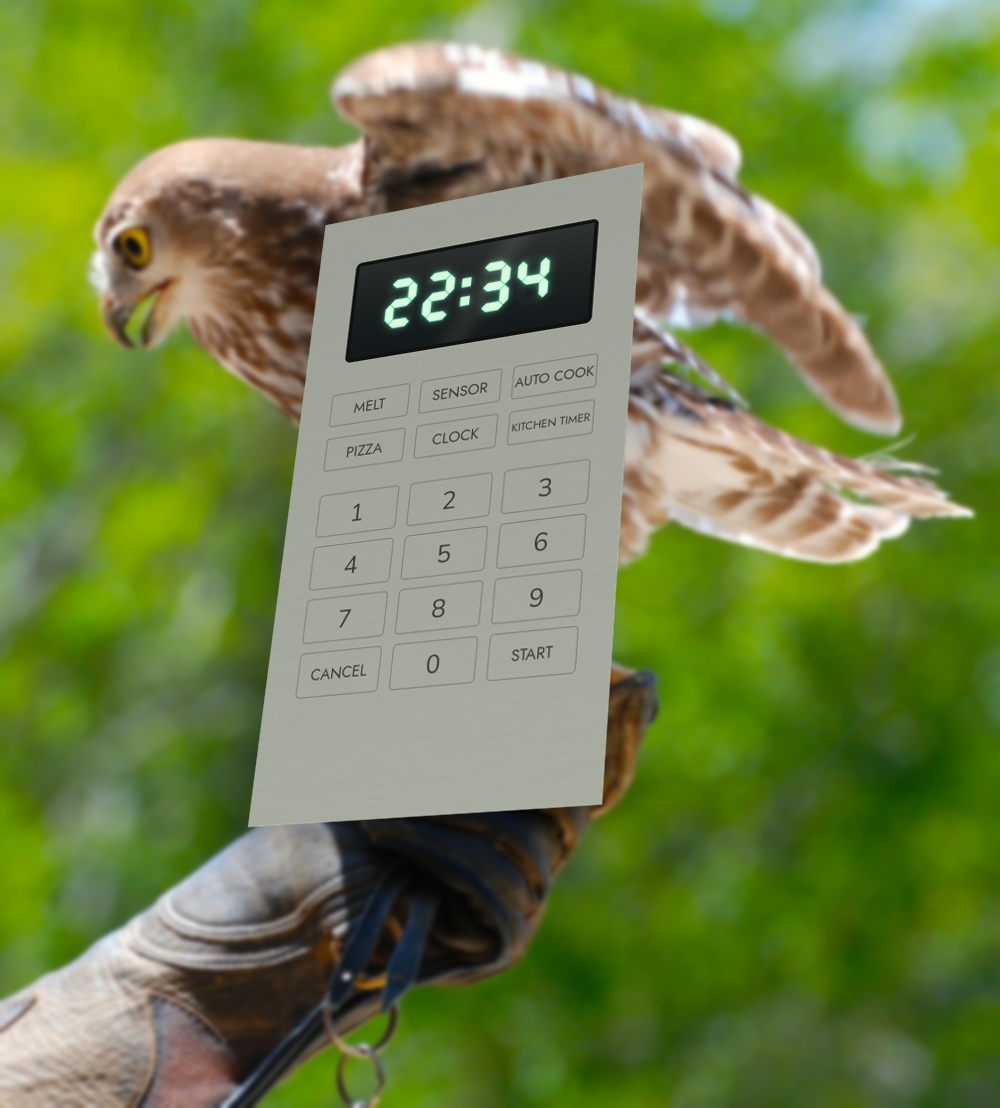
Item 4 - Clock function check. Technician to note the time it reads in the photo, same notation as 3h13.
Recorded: 22h34
